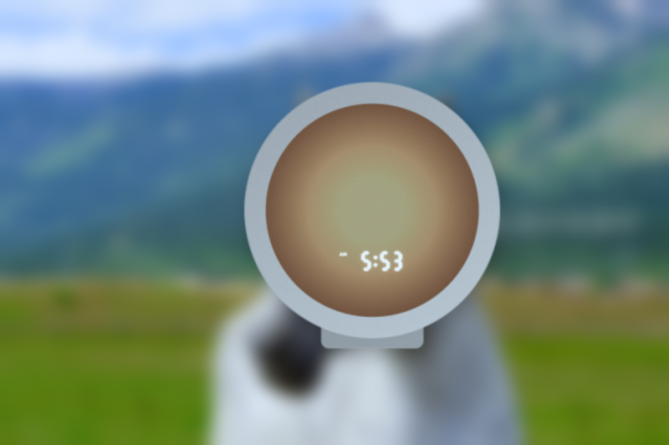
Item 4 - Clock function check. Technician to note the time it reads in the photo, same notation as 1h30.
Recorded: 5h53
